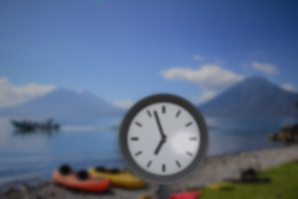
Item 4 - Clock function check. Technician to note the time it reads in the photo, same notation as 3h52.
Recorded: 6h57
